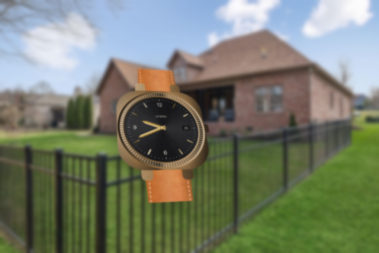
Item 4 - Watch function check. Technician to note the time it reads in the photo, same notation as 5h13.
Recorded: 9h41
